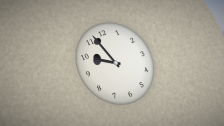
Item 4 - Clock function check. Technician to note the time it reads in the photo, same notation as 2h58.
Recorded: 9h57
